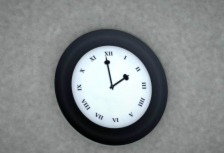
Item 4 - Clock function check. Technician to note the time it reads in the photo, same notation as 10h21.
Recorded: 1h59
